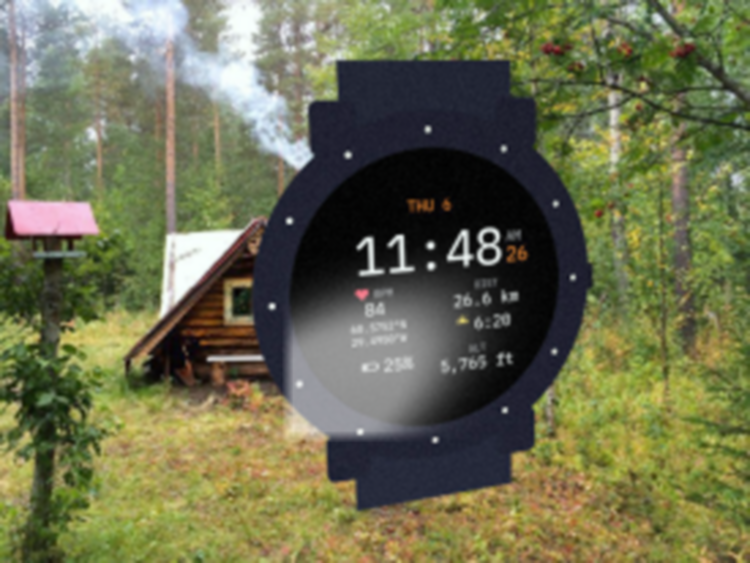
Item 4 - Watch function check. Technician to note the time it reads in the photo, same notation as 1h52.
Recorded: 11h48
